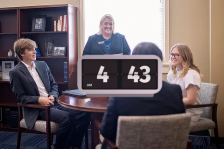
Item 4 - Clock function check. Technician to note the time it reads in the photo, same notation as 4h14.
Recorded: 4h43
